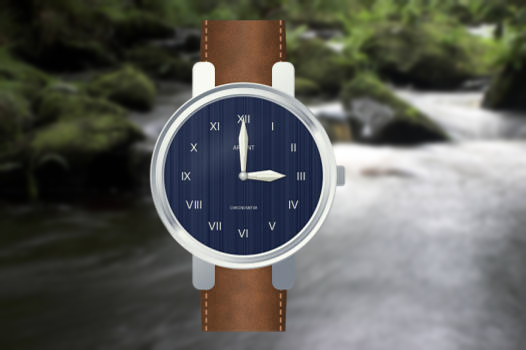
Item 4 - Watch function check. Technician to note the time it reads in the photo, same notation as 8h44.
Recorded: 3h00
